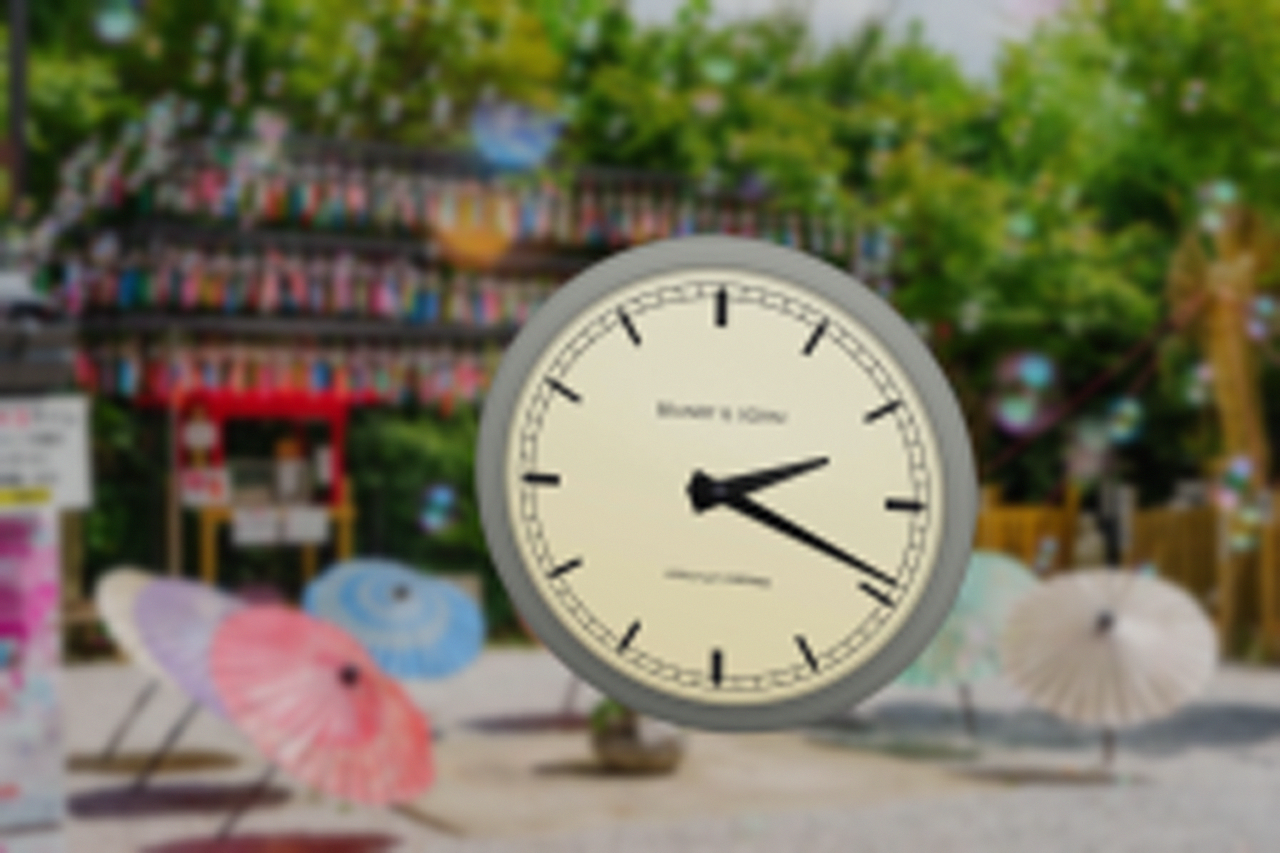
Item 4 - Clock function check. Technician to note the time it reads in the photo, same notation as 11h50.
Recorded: 2h19
